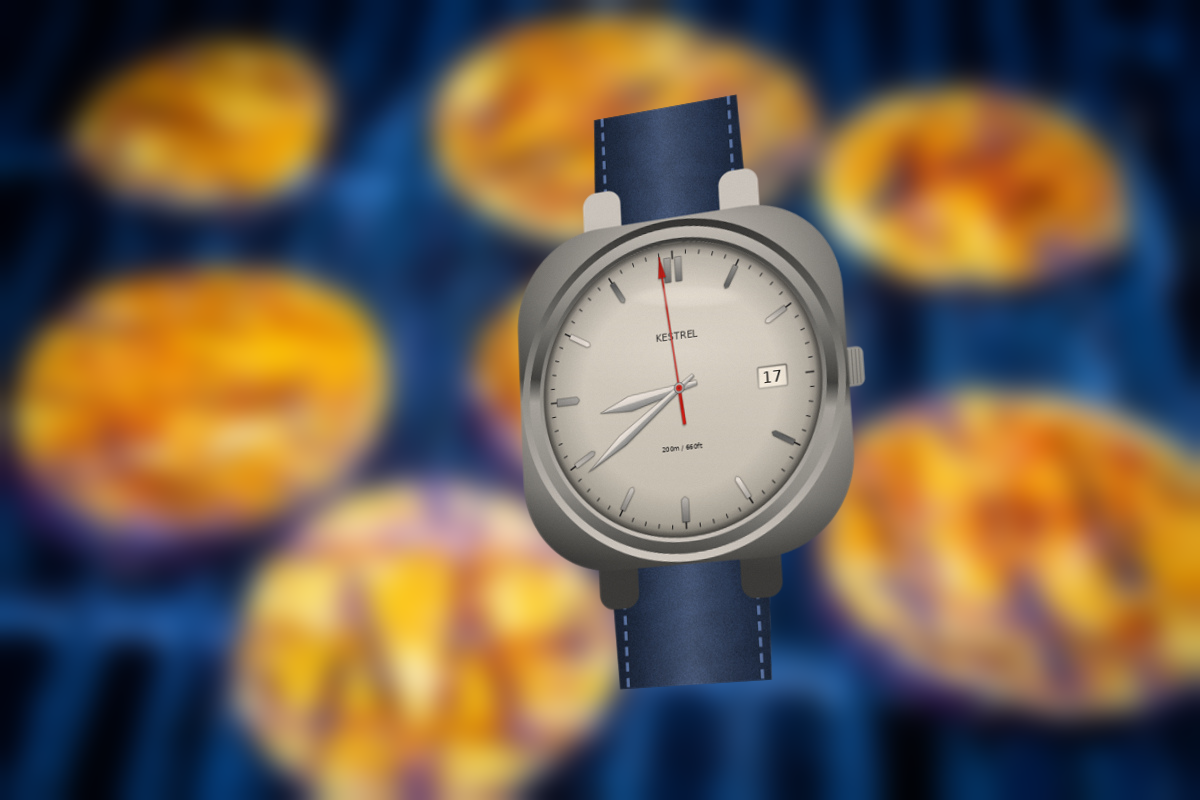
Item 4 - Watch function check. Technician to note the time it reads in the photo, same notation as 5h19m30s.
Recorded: 8h38m59s
